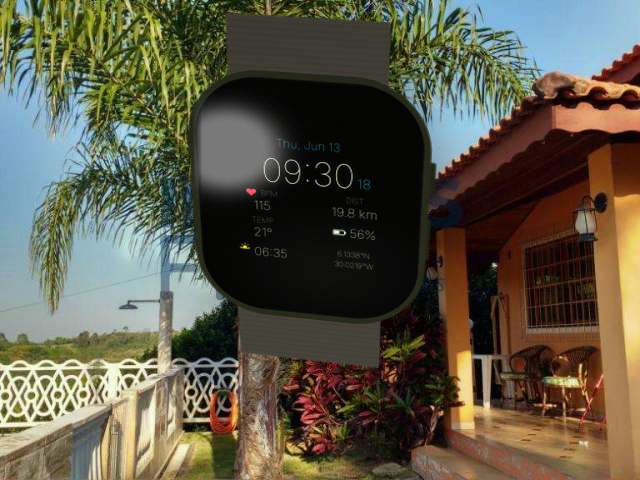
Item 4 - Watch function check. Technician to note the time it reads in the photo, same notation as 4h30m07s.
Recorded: 9h30m18s
